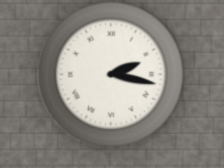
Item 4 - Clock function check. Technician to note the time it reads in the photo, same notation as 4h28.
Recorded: 2h17
